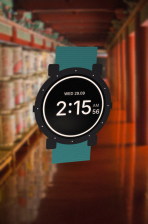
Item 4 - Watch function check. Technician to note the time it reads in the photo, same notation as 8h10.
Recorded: 2h15
